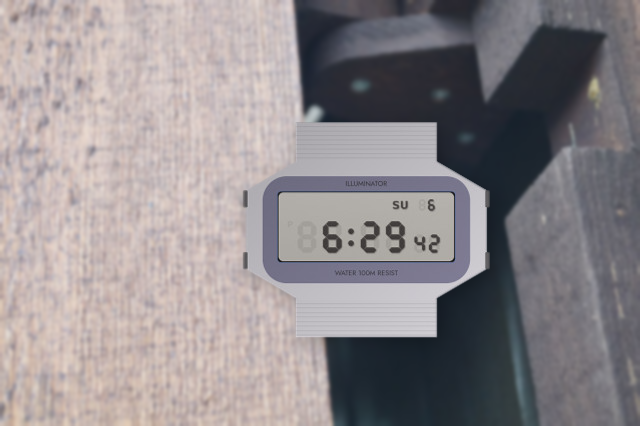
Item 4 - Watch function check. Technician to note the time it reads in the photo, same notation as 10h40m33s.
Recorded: 6h29m42s
